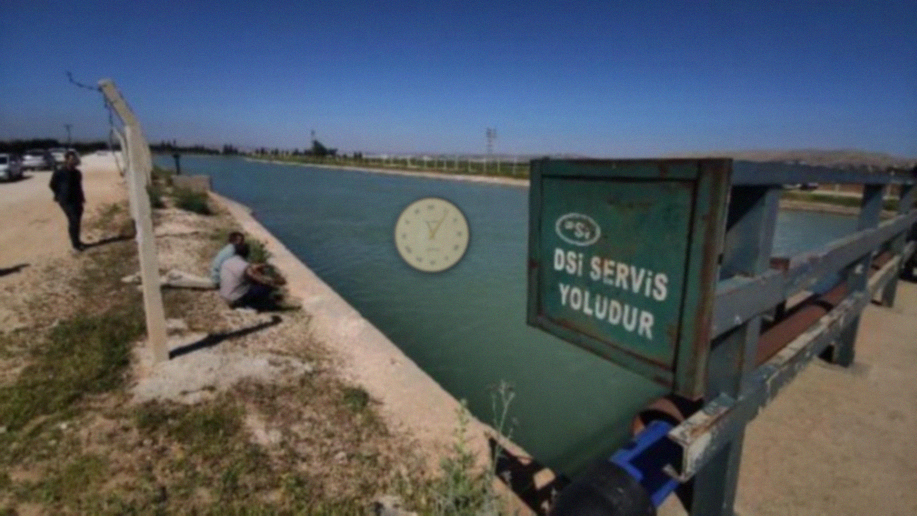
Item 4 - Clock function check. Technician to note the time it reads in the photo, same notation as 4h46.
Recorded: 11h06
